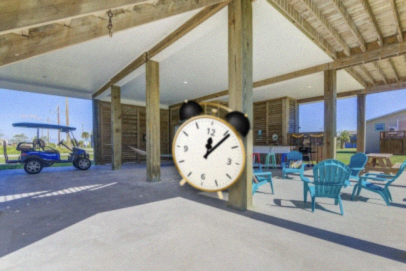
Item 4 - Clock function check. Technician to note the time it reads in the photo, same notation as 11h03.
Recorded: 12h06
